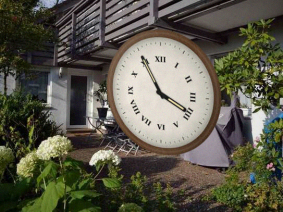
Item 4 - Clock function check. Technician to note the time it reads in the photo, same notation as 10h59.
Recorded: 3h55
